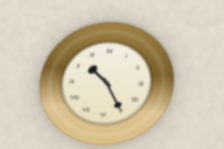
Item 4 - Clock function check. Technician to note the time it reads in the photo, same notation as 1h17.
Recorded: 10h25
